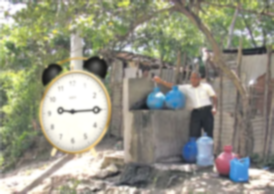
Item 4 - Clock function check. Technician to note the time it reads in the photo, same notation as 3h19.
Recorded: 9h15
